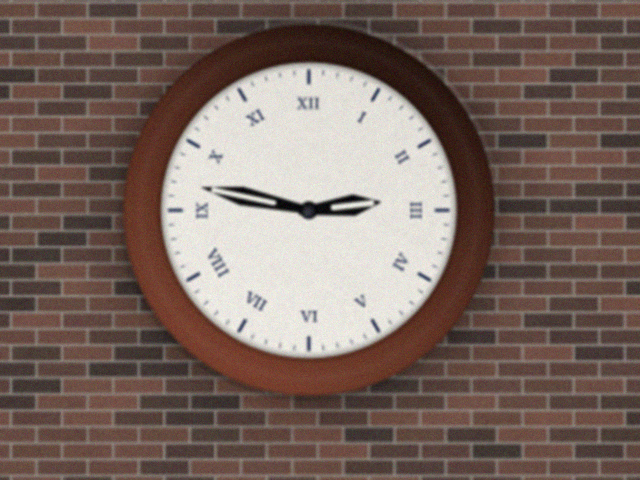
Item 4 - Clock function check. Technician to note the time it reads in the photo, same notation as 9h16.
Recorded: 2h47
